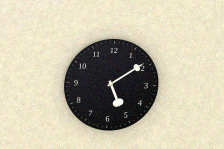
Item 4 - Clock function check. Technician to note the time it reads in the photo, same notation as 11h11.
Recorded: 5h09
